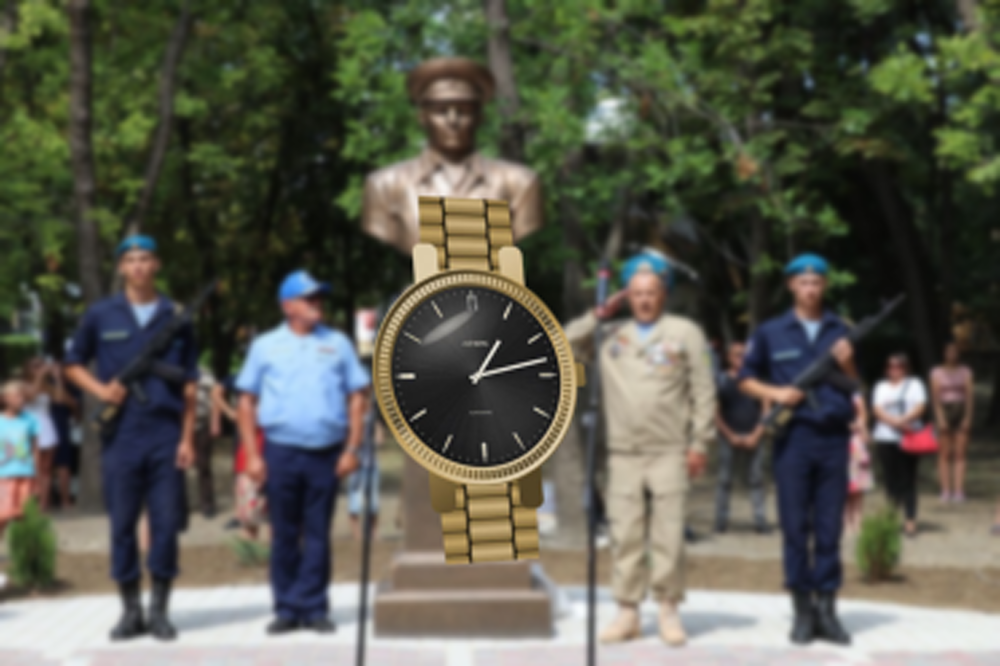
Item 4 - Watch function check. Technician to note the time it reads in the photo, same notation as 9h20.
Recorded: 1h13
